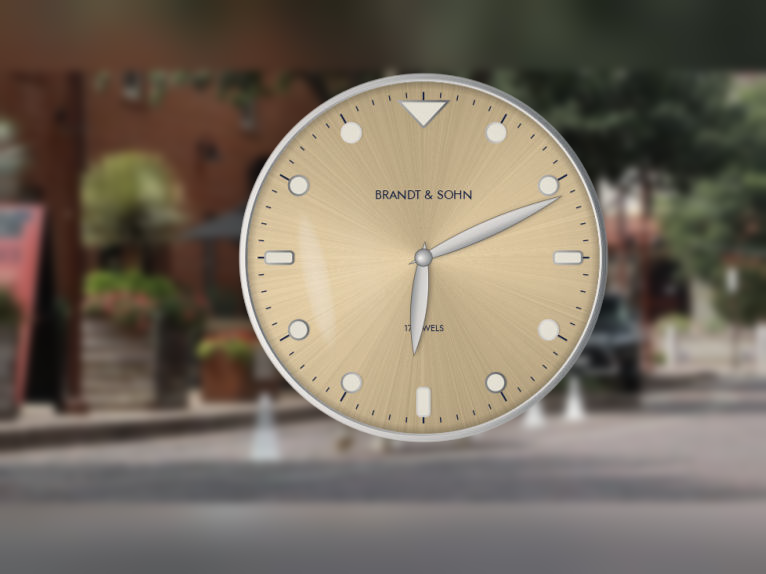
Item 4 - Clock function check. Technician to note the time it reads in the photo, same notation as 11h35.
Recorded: 6h11
